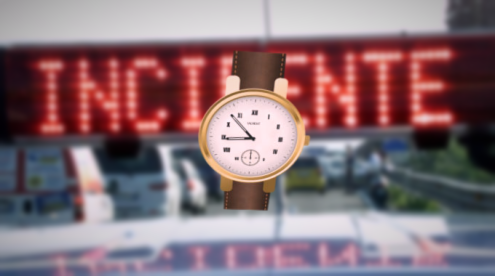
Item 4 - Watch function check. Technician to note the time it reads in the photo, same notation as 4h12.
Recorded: 8h53
